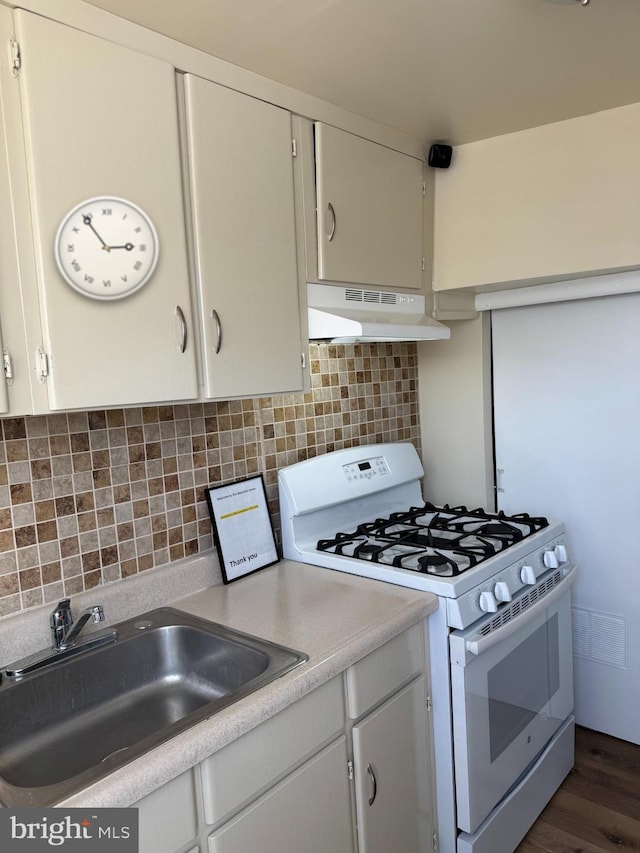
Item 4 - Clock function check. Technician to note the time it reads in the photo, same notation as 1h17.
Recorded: 2h54
